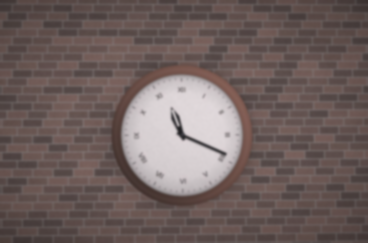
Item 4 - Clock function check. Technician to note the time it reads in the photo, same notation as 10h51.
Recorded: 11h19
